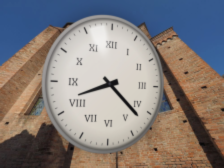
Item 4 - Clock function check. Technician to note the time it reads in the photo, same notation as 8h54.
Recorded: 8h22
